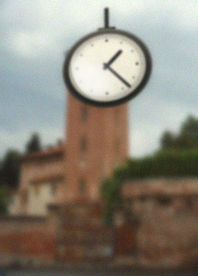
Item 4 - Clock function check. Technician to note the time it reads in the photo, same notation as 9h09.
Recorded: 1h23
